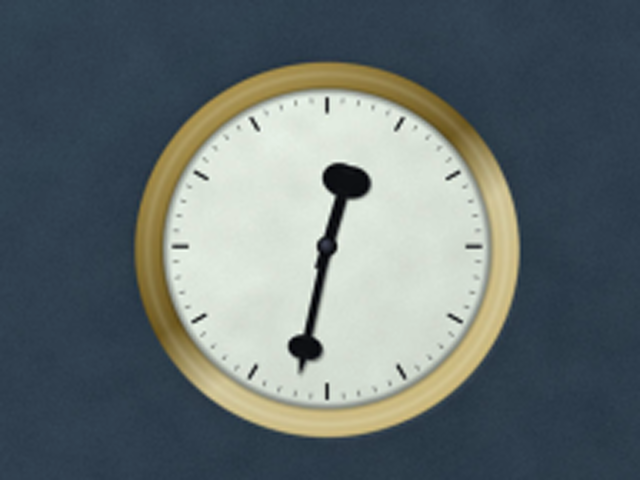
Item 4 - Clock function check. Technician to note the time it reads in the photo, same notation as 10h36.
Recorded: 12h32
